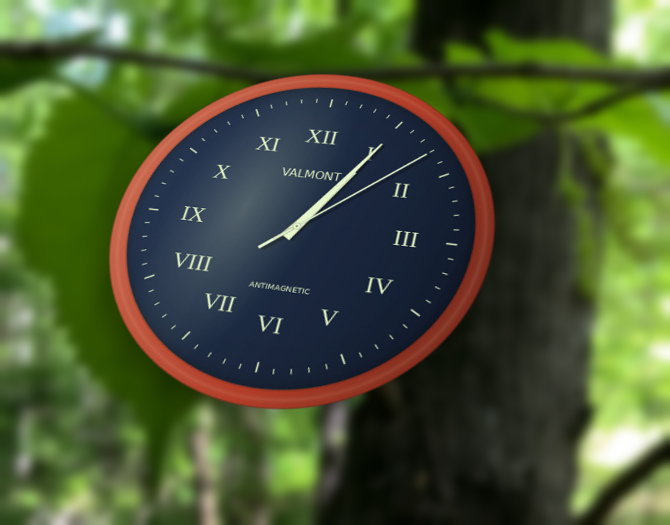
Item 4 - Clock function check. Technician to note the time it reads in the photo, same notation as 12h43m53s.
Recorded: 1h05m08s
